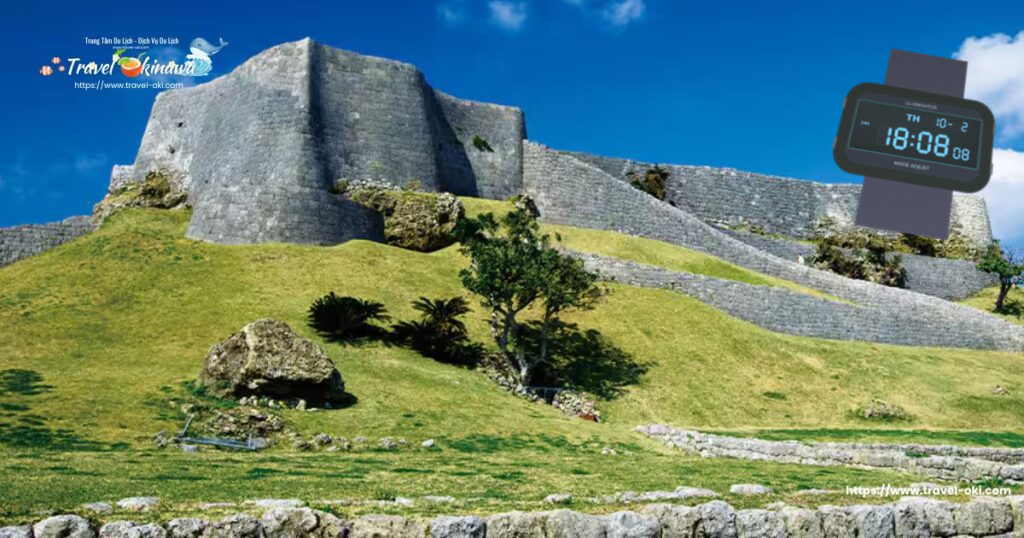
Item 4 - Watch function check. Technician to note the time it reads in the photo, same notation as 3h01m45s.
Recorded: 18h08m08s
